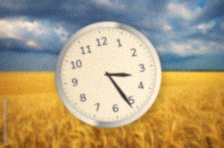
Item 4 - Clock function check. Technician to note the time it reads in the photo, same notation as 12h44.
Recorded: 3h26
